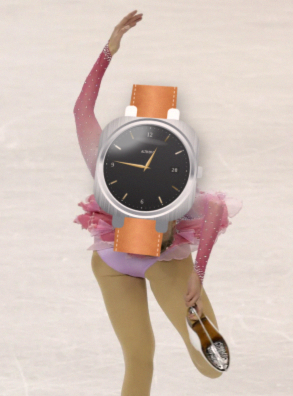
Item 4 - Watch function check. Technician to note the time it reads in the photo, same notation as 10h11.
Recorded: 12h46
